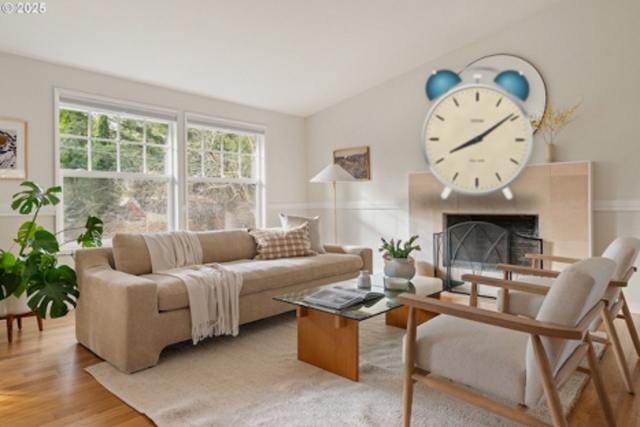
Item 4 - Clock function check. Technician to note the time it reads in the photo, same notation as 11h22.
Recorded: 8h09
